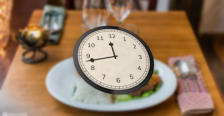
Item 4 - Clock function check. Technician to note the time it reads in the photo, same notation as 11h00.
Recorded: 11h43
